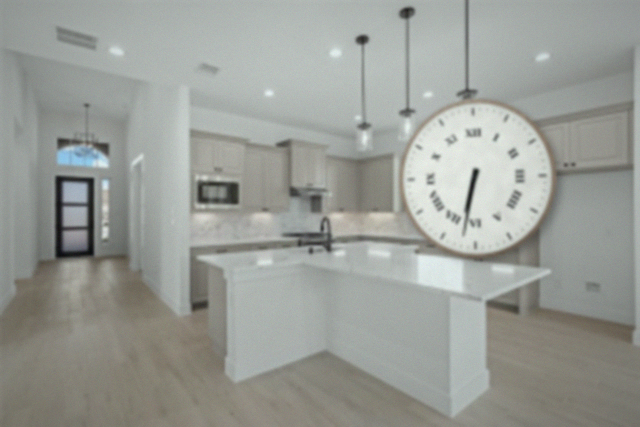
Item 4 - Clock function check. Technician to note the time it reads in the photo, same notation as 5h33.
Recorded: 6h32
